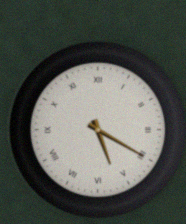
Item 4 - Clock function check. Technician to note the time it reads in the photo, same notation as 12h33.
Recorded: 5h20
